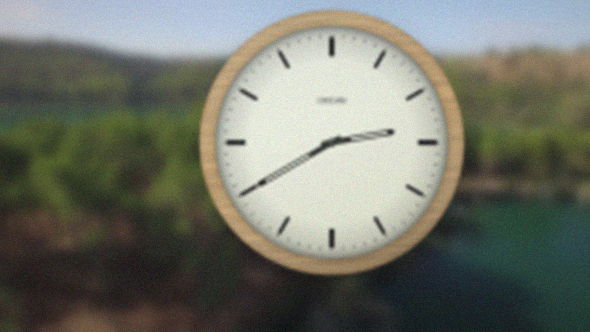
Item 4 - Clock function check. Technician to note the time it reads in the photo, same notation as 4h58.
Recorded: 2h40
